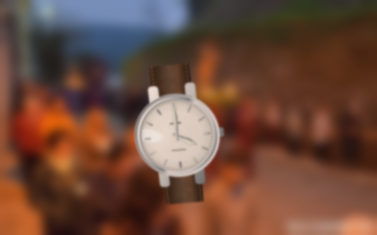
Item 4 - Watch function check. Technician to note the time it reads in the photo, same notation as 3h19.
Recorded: 4h00
